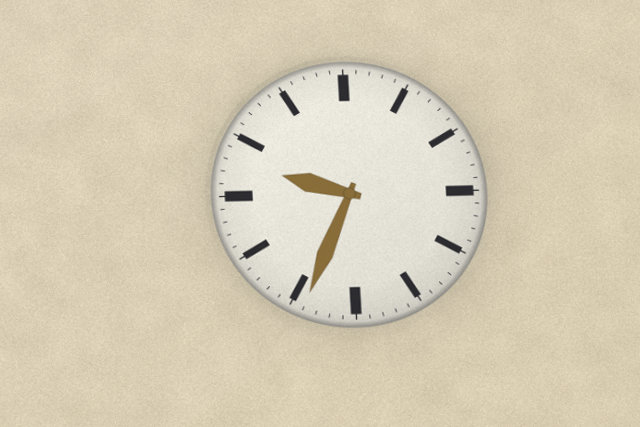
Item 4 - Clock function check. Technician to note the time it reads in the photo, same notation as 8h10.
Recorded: 9h34
